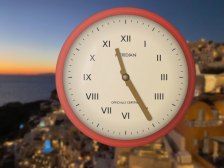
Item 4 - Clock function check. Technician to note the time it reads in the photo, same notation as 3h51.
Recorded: 11h25
